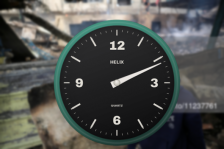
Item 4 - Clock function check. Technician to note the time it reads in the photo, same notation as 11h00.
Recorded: 2h11
